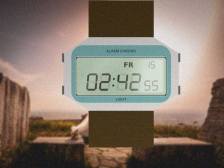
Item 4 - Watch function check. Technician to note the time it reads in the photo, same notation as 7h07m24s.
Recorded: 2h42m55s
